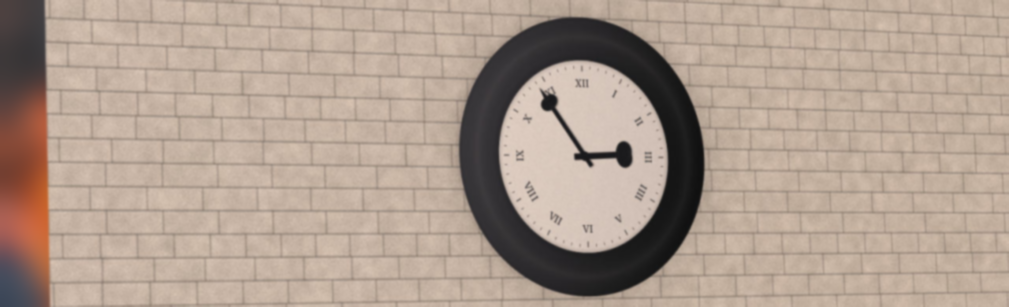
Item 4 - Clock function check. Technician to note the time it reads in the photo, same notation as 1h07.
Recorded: 2h54
